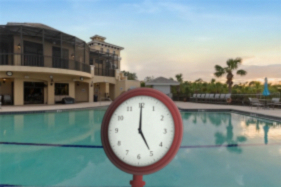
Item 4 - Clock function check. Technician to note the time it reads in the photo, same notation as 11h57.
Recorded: 5h00
